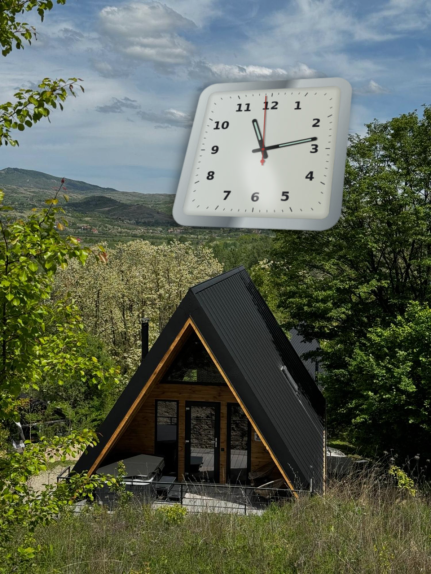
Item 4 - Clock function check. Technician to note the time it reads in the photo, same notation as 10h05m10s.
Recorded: 11h12m59s
